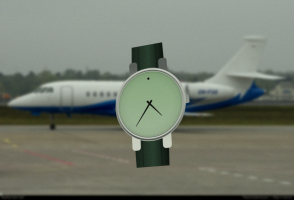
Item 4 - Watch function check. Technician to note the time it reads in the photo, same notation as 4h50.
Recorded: 4h36
